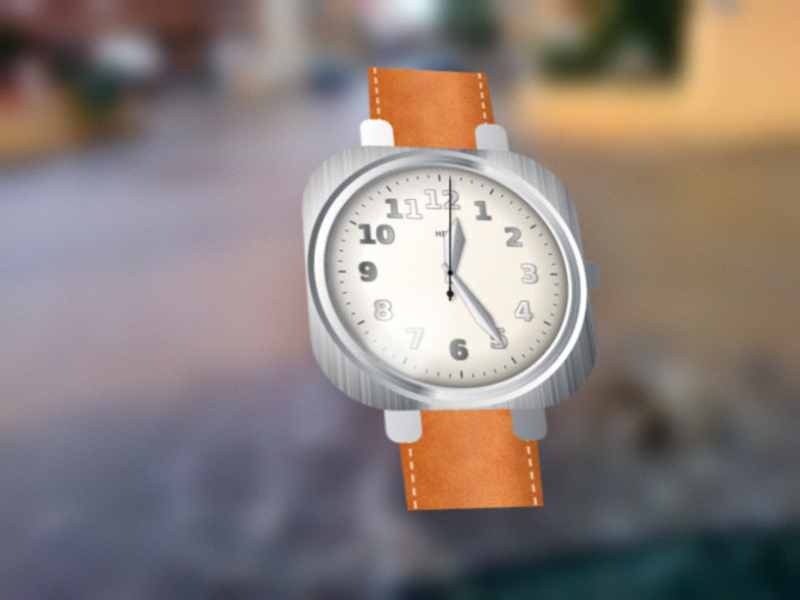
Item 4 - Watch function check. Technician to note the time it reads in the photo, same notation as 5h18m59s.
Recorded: 12h25m01s
